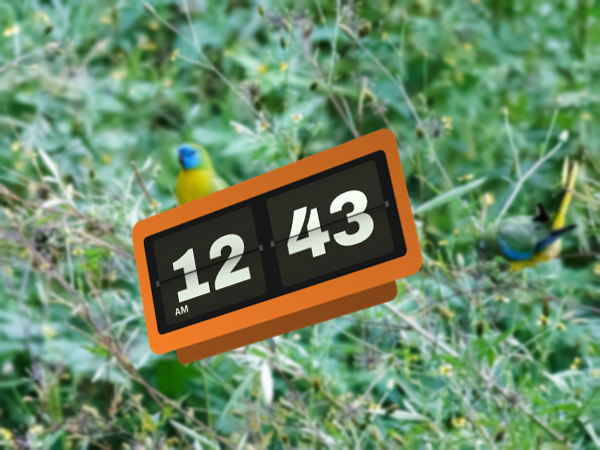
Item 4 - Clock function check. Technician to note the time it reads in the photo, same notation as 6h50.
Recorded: 12h43
